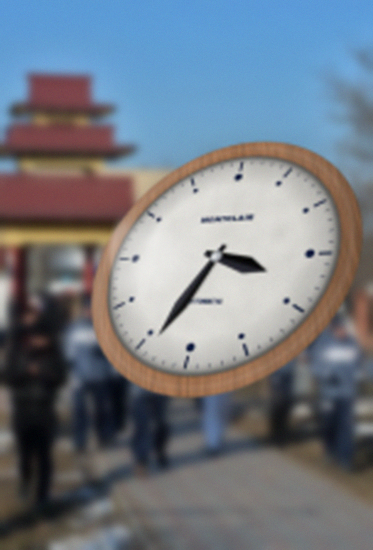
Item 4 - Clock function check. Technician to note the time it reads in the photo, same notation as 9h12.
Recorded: 3h34
